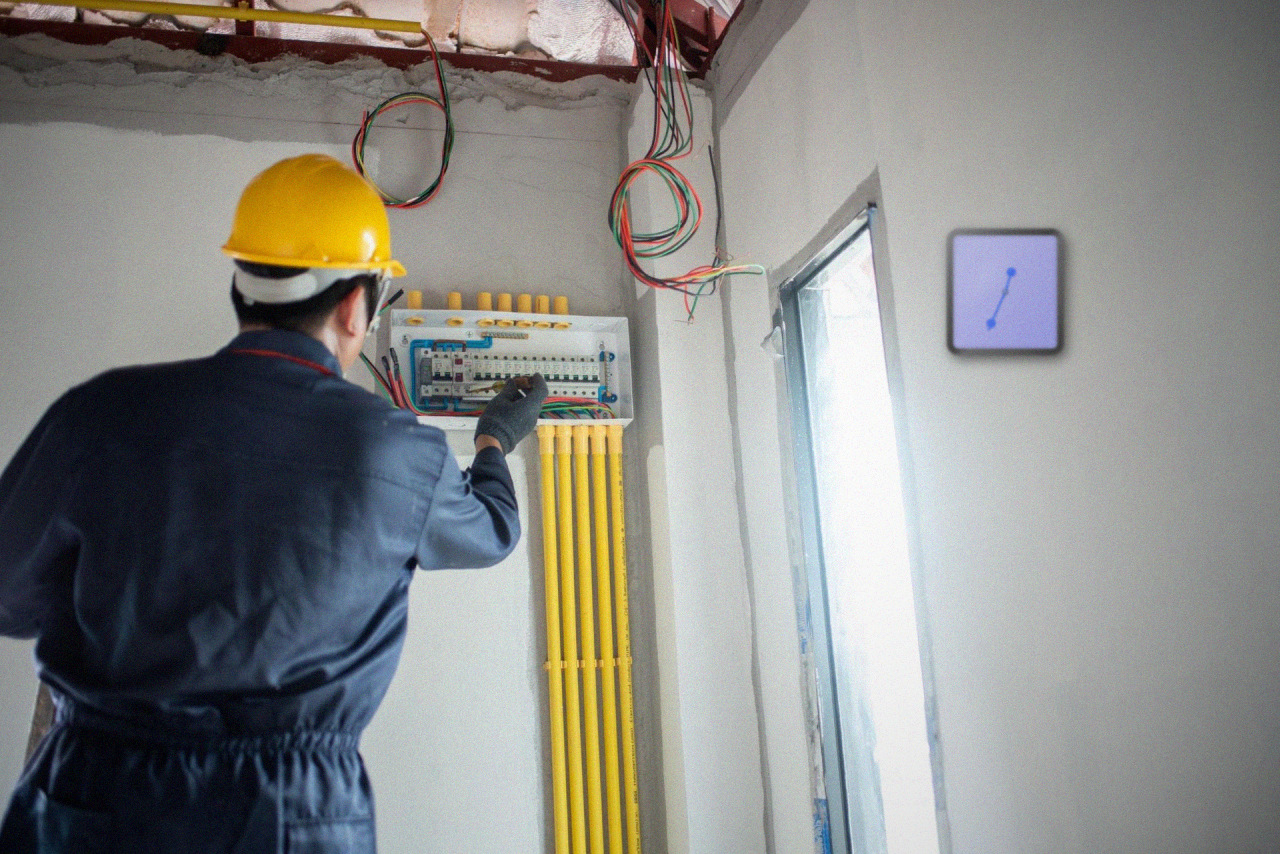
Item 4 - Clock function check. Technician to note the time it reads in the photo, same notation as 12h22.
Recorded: 12h34
